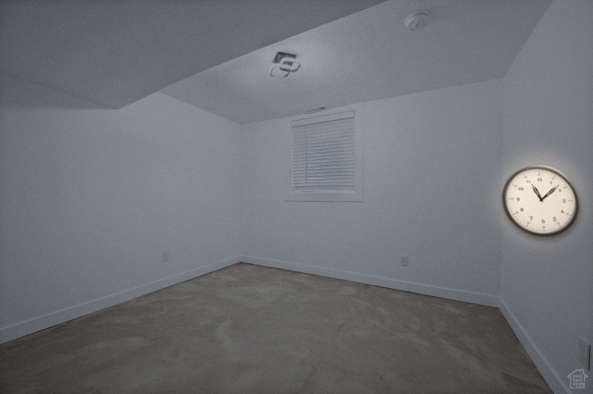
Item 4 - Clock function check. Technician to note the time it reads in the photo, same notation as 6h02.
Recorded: 11h08
